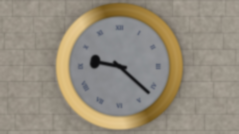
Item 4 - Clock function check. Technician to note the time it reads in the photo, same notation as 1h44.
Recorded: 9h22
